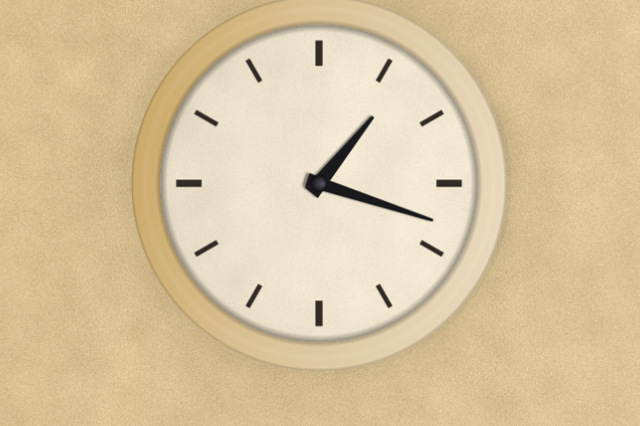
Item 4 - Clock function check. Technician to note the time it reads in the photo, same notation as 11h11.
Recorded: 1h18
